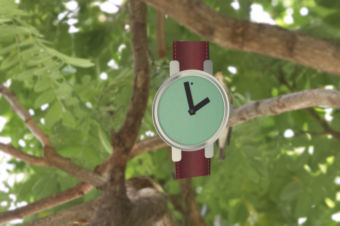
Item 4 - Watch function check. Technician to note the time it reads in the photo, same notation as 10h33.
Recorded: 1h58
